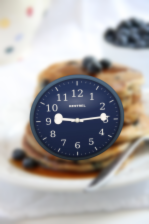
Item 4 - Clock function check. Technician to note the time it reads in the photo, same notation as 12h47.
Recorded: 9h14
